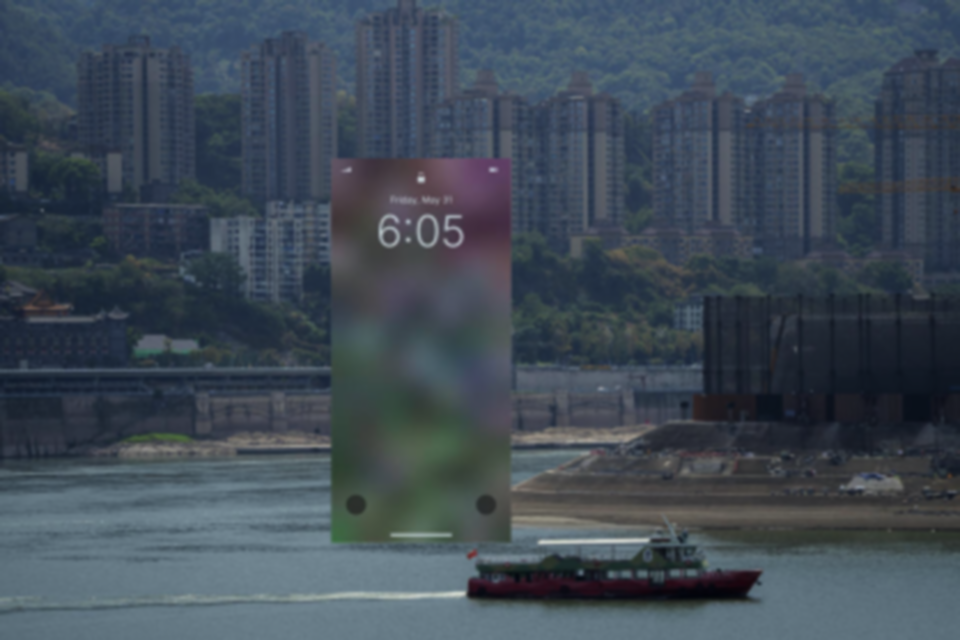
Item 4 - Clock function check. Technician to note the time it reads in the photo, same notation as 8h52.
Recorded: 6h05
